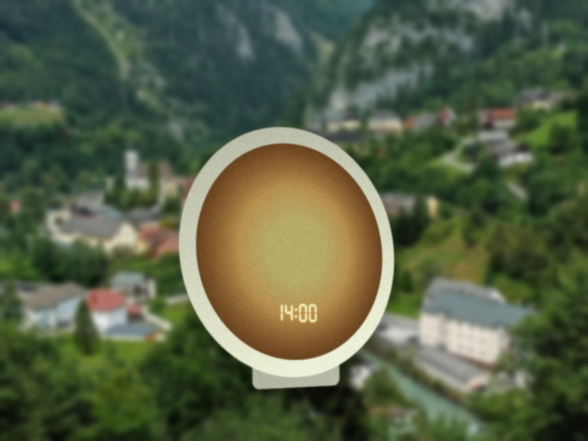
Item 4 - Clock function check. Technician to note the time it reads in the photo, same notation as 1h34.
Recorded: 14h00
